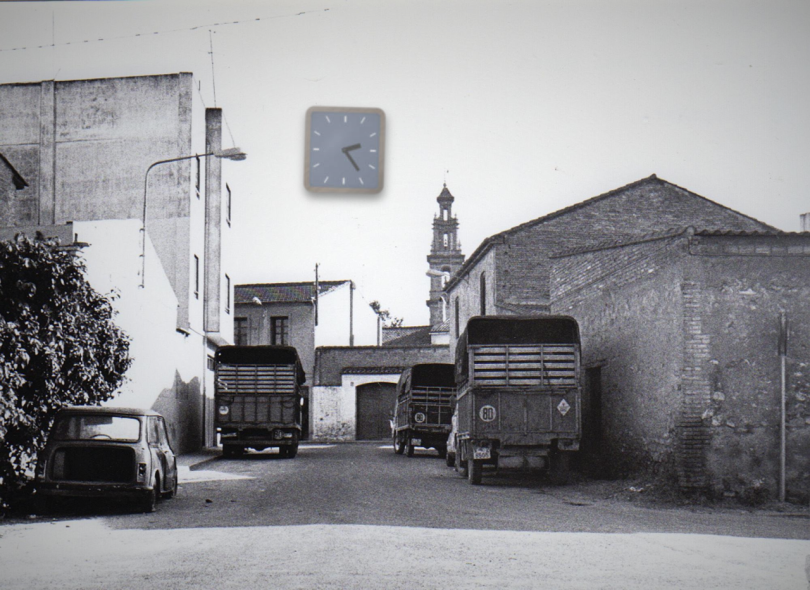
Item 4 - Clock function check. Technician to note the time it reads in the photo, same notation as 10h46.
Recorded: 2h24
